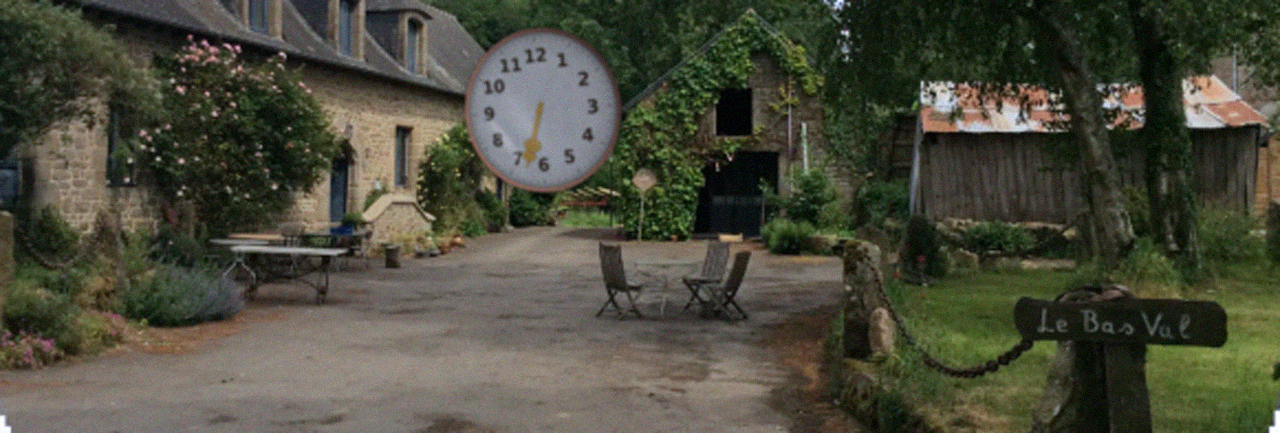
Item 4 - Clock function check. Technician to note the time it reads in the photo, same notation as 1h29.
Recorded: 6h33
